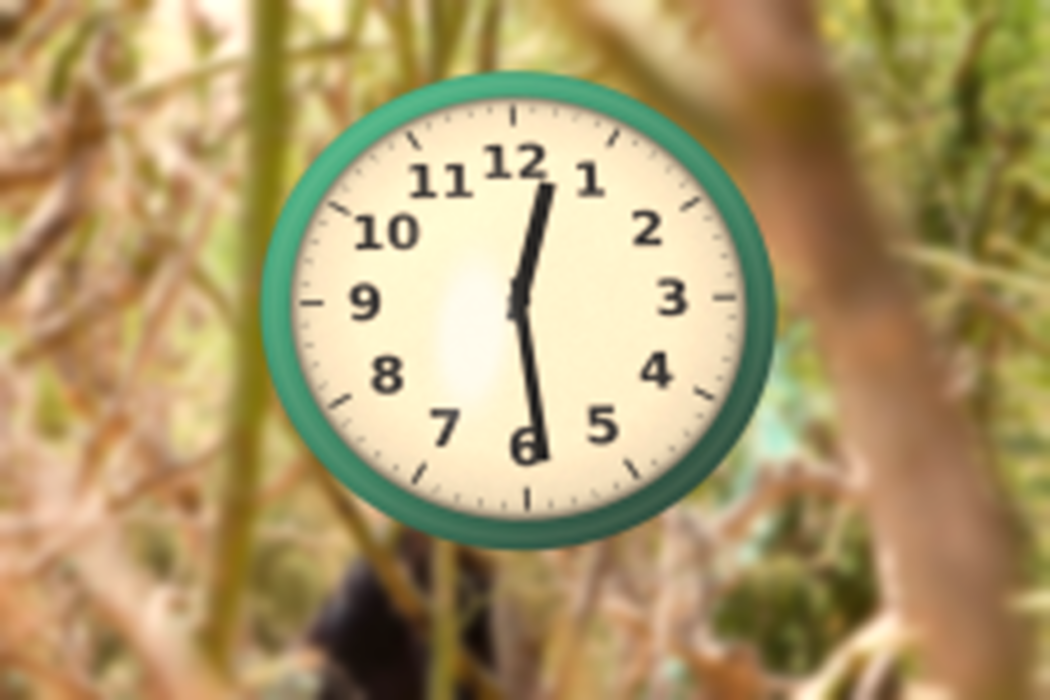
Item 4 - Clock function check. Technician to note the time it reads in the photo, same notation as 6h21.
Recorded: 12h29
